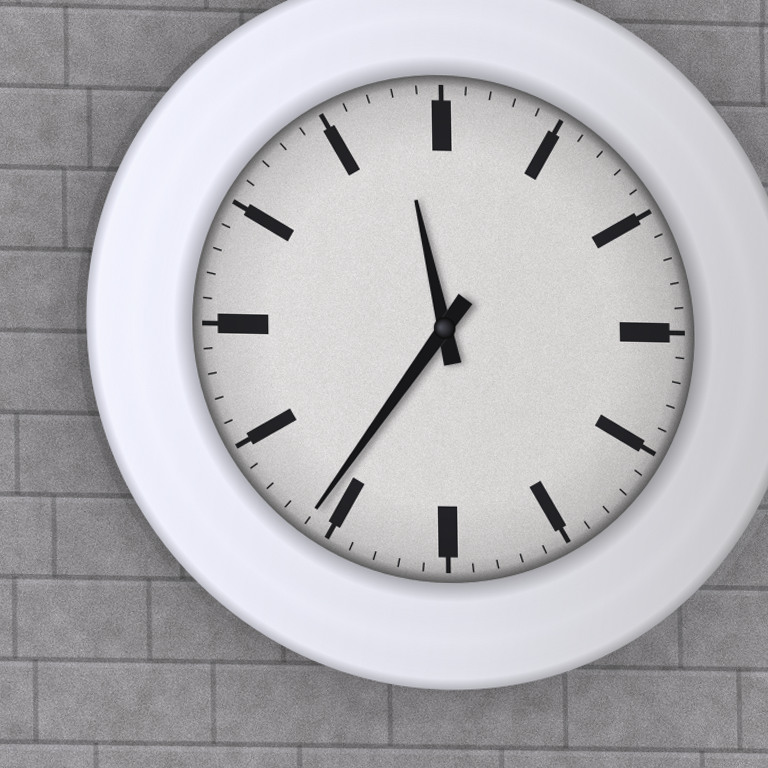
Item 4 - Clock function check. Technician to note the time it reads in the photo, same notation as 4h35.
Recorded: 11h36
